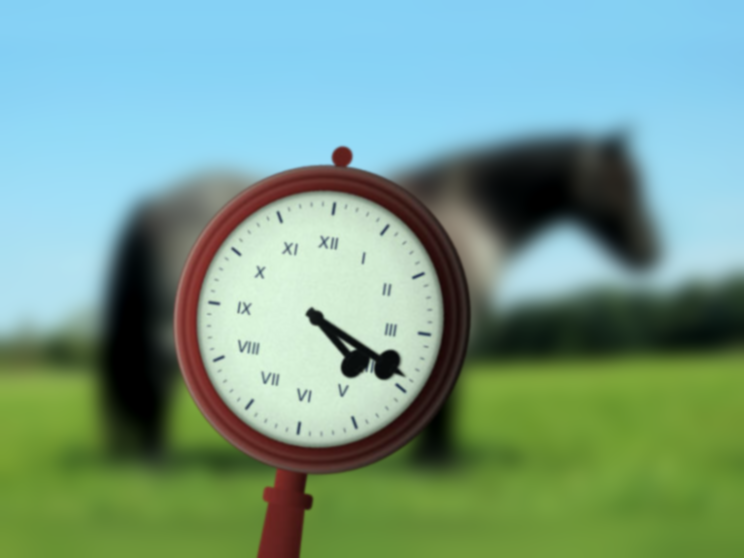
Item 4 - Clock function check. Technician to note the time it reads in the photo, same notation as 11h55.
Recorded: 4h19
